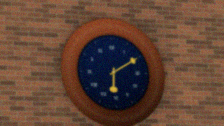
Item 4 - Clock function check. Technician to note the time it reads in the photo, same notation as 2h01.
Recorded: 6h10
